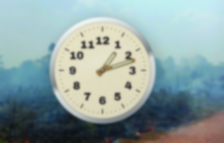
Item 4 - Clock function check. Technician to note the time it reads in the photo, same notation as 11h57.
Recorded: 1h12
